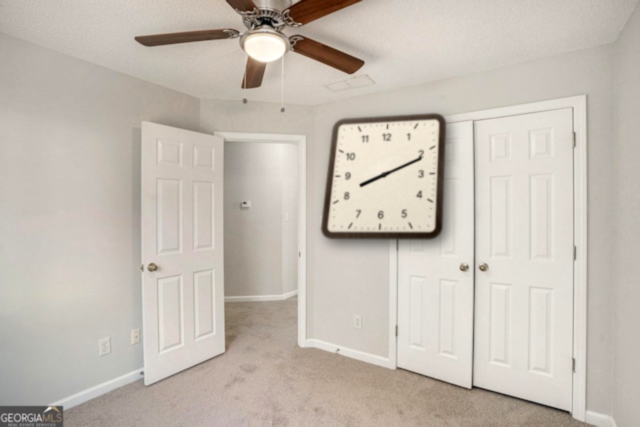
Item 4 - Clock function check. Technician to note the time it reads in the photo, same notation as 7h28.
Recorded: 8h11
